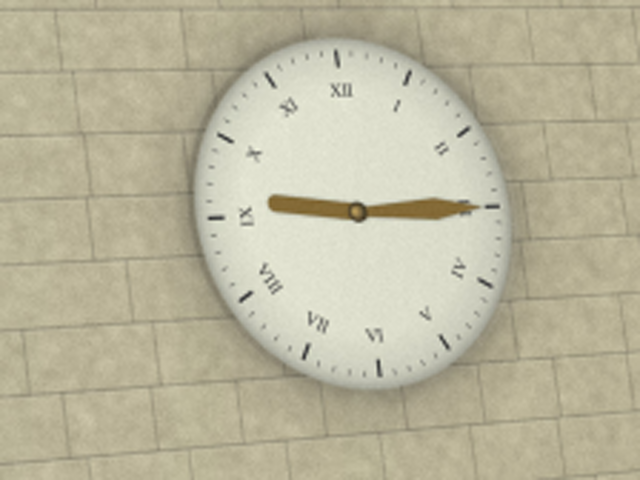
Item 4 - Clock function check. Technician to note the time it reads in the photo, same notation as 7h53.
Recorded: 9h15
